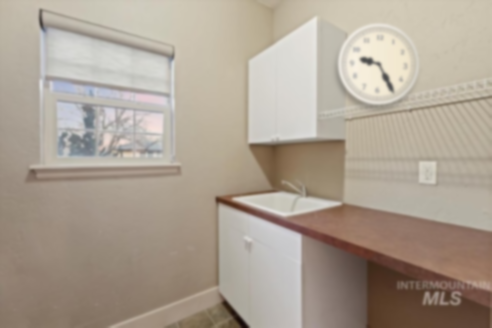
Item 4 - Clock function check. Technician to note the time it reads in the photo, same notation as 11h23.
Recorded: 9h25
